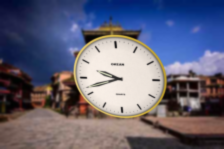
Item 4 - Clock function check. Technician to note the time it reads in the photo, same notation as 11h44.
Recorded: 9h42
